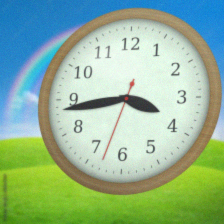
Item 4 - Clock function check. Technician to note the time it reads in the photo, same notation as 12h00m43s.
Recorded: 3h43m33s
